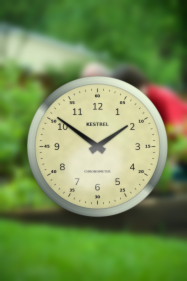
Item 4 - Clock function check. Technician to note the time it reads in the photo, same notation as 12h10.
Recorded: 1h51
